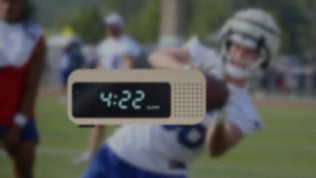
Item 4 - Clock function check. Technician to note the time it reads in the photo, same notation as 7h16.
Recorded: 4h22
